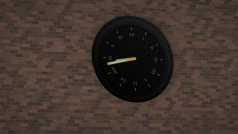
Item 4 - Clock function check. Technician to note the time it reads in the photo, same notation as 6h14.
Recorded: 8h43
